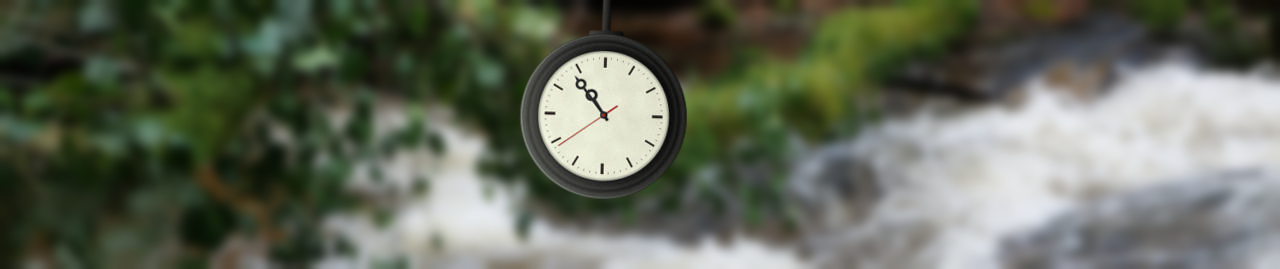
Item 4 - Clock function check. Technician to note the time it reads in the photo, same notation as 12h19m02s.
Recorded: 10h53m39s
